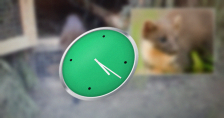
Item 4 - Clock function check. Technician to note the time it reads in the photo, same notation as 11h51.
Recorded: 4h20
